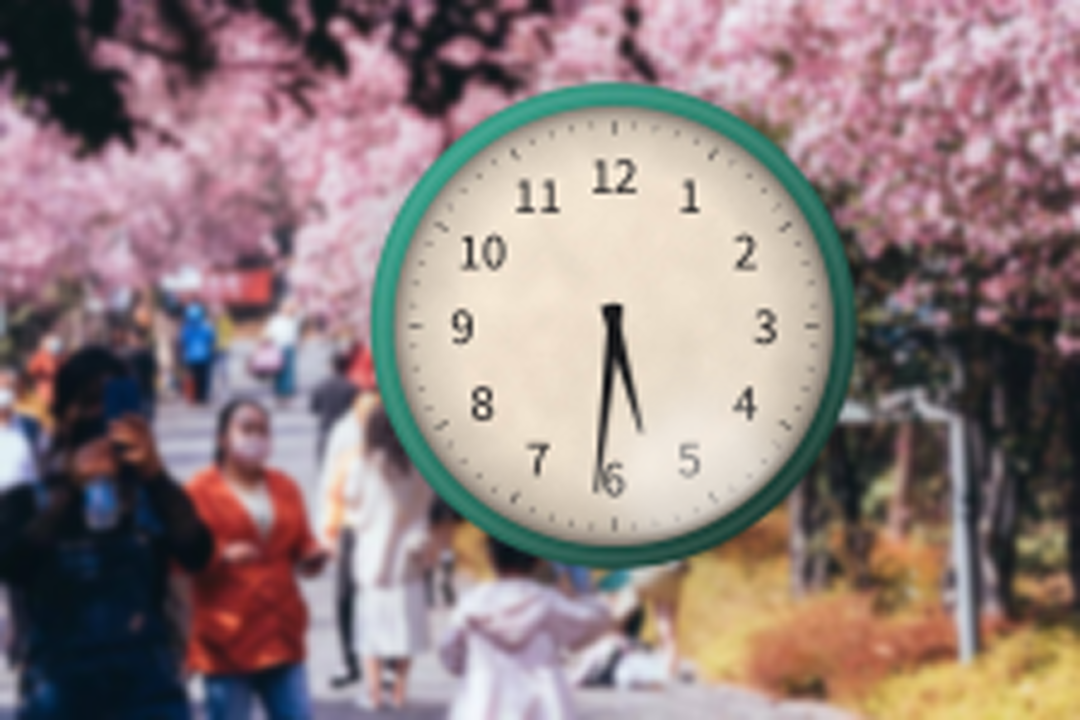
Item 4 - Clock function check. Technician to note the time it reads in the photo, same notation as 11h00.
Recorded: 5h31
